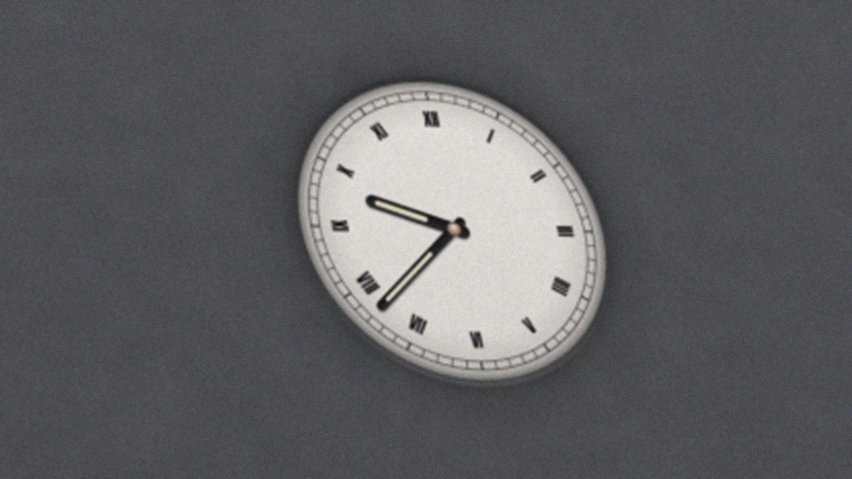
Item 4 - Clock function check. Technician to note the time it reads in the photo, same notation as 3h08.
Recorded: 9h38
